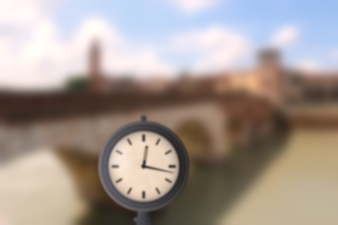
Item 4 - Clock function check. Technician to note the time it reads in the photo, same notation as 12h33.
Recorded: 12h17
